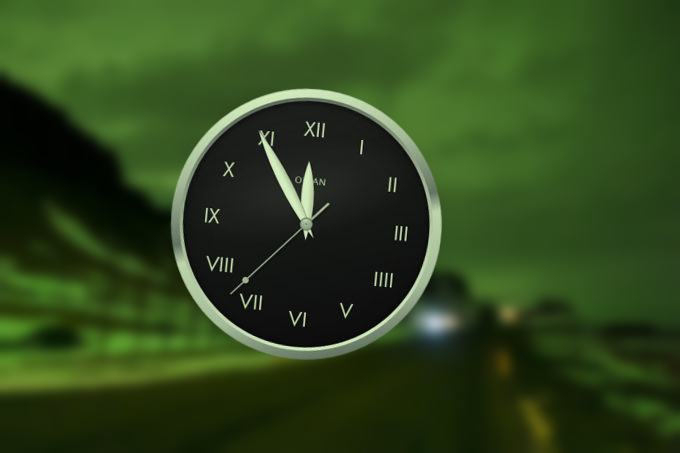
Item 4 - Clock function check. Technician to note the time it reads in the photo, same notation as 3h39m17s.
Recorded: 11h54m37s
